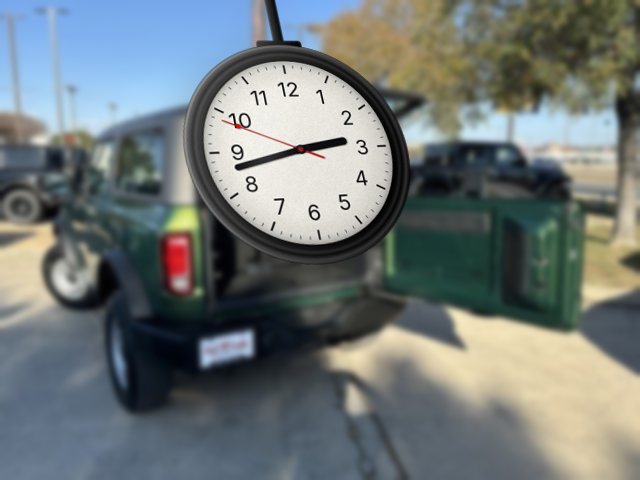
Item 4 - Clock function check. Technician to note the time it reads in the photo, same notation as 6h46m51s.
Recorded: 2h42m49s
